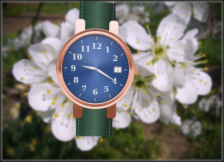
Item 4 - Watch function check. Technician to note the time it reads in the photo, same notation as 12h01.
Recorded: 9h20
